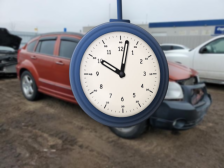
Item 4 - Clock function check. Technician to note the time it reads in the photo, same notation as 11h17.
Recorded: 10h02
